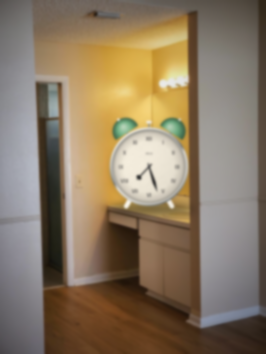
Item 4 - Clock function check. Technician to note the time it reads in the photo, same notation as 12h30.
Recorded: 7h27
